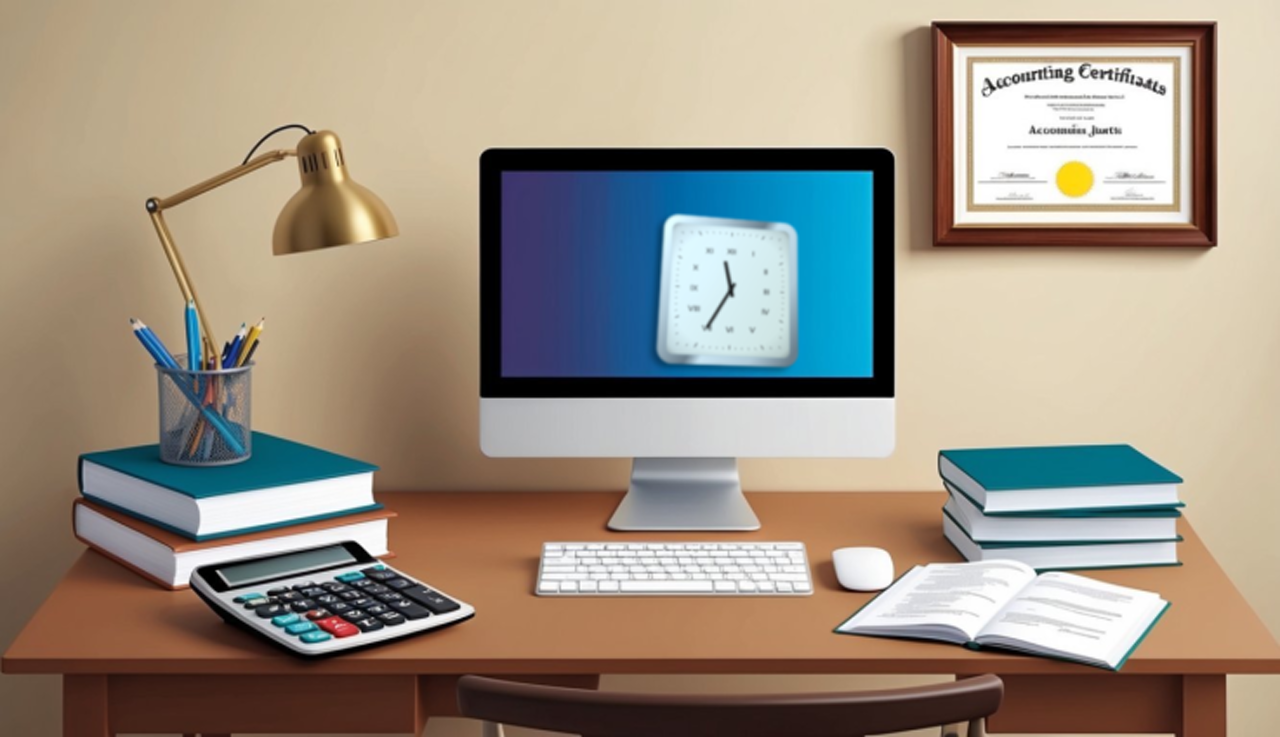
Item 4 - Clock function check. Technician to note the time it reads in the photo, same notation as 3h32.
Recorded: 11h35
